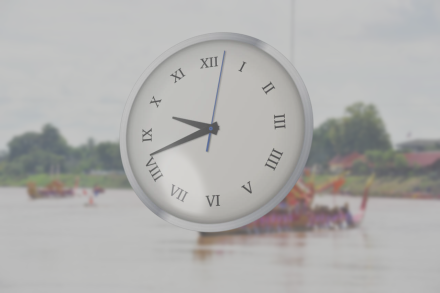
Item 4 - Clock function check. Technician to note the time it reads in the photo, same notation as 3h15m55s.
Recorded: 9h42m02s
